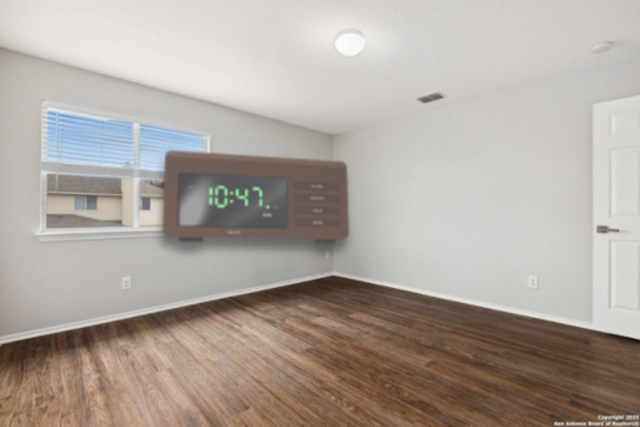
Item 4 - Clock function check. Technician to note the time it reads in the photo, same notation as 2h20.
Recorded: 10h47
